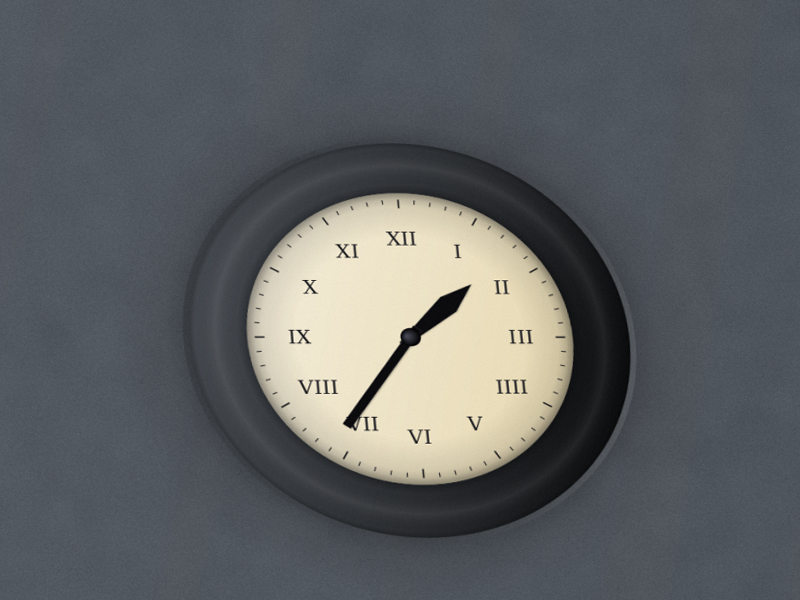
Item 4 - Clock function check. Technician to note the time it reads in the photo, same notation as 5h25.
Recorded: 1h36
